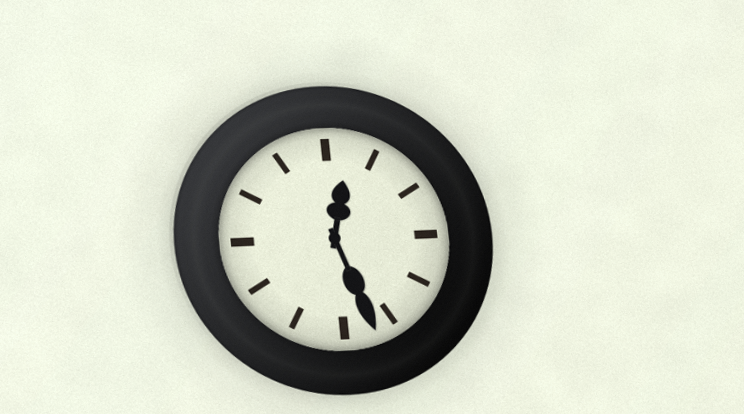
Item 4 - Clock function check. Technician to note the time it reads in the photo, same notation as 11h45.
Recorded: 12h27
